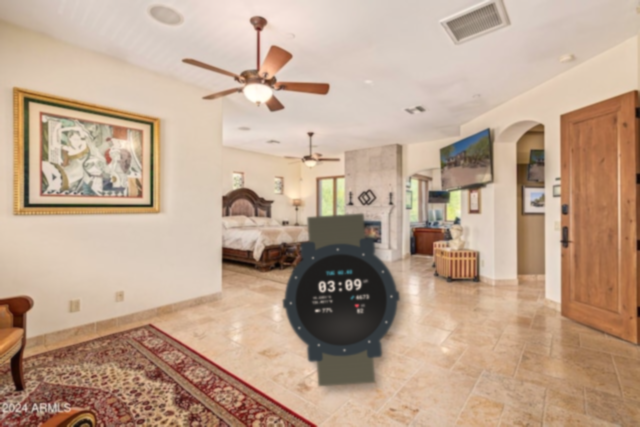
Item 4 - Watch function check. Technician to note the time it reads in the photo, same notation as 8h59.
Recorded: 3h09
